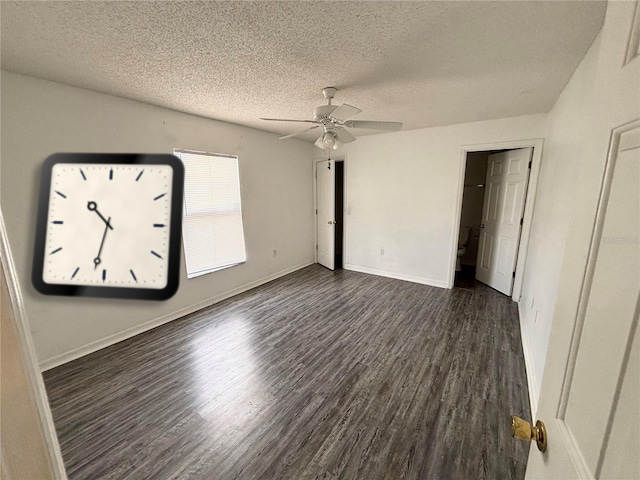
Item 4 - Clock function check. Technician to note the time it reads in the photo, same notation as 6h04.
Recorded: 10h32
